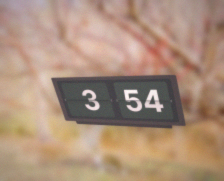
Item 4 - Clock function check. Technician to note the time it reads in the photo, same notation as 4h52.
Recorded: 3h54
